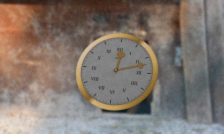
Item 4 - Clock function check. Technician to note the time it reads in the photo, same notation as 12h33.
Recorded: 12h12
